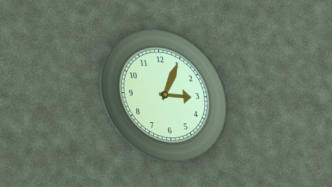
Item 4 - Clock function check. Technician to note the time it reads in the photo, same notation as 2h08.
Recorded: 3h05
